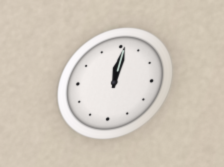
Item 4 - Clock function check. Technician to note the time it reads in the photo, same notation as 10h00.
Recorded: 12h01
